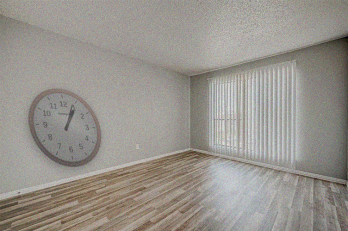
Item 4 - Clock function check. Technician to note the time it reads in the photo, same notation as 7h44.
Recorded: 1h04
